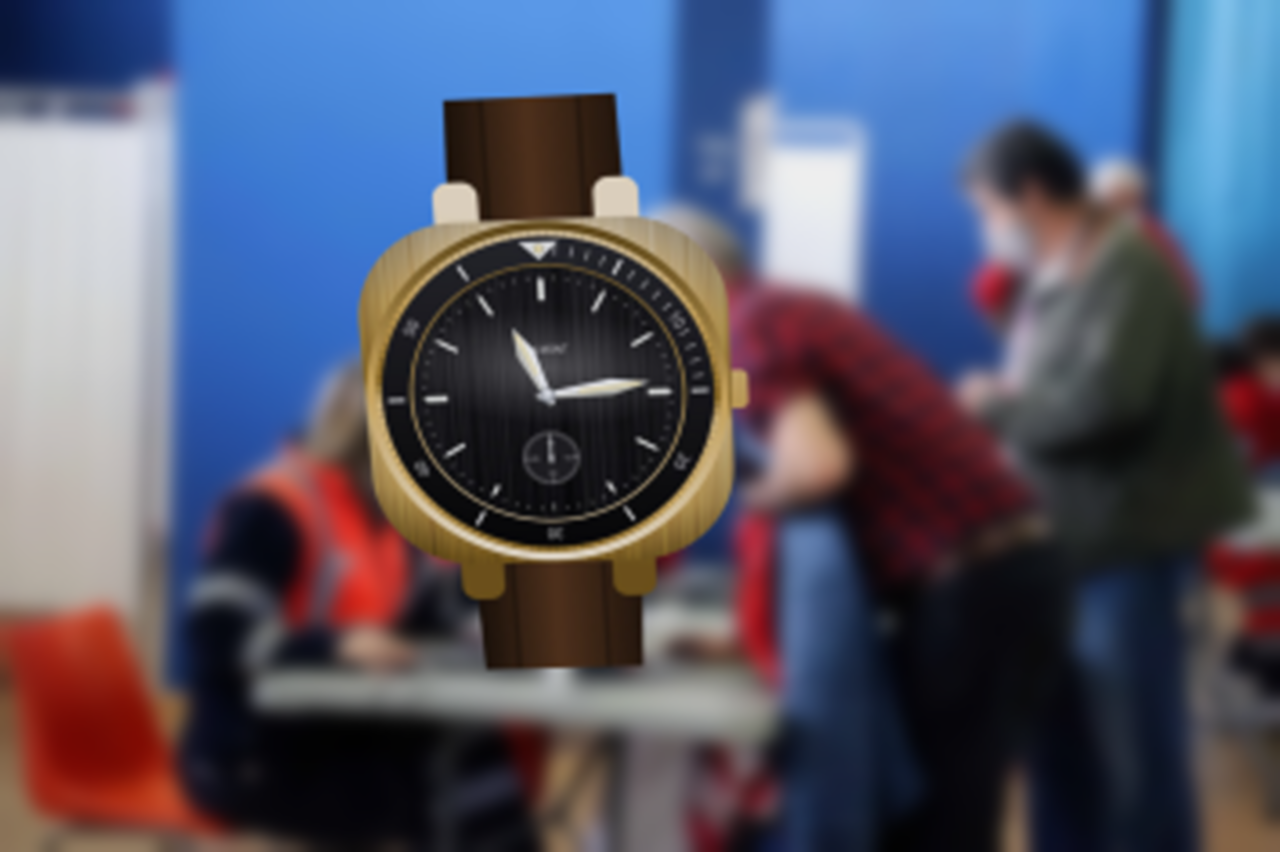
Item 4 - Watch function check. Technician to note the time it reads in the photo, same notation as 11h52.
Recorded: 11h14
